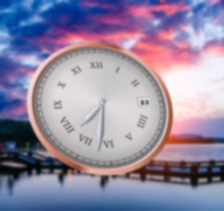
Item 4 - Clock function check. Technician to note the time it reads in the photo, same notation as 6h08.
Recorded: 7h32
